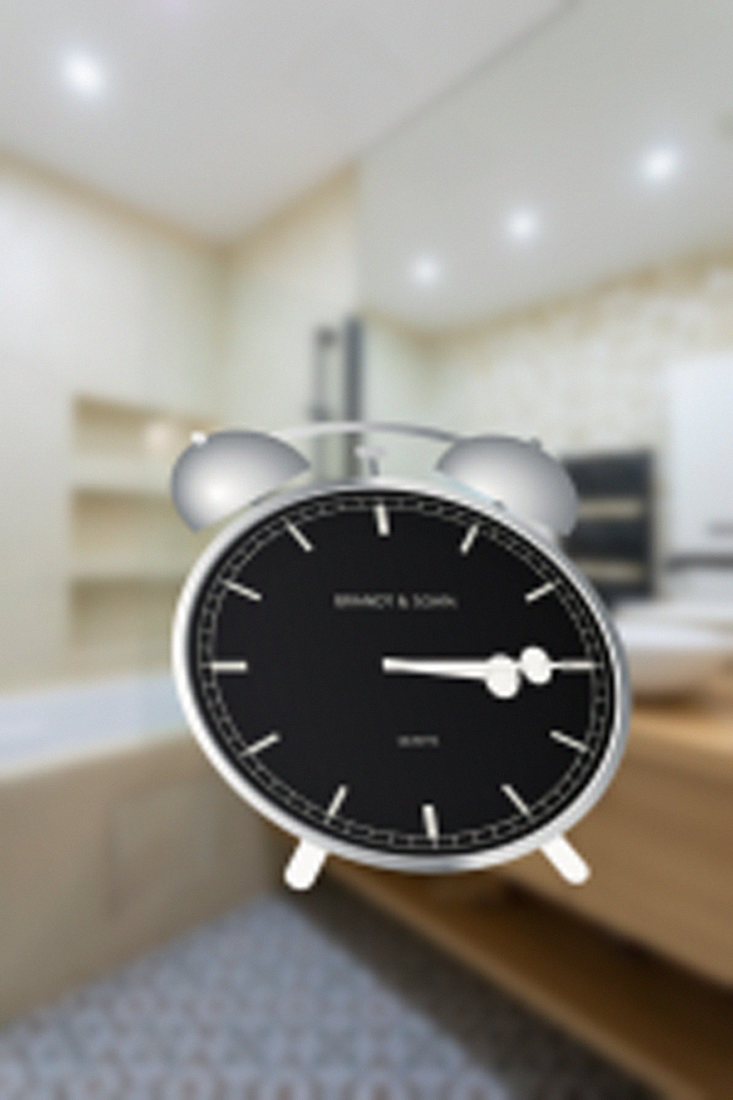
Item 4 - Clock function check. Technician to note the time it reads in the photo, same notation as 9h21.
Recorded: 3h15
